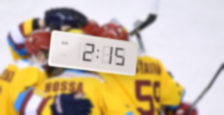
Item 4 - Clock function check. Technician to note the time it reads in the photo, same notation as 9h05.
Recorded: 2h15
